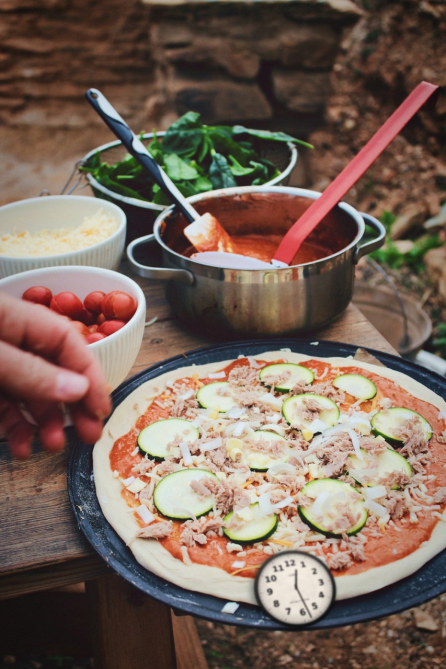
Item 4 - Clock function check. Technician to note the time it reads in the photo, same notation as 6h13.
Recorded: 12h28
